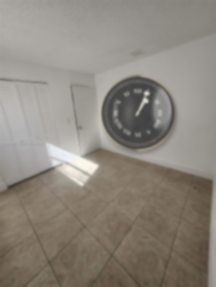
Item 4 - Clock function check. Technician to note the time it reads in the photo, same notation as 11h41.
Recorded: 1h04
